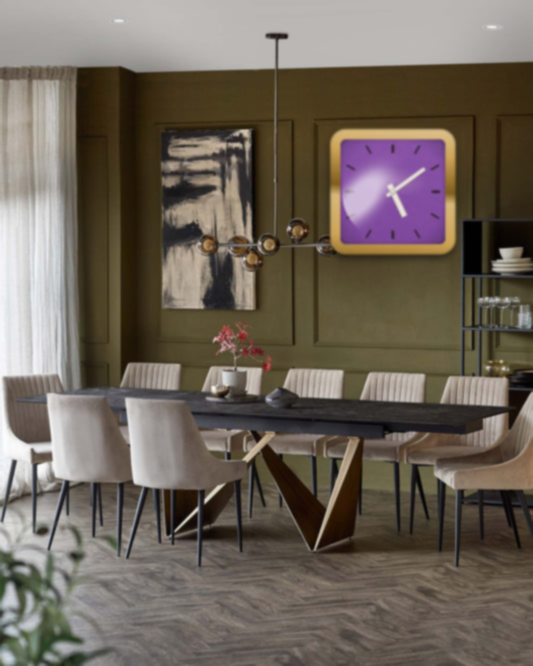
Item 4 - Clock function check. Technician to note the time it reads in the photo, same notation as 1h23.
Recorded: 5h09
